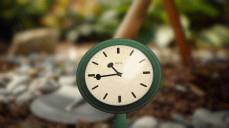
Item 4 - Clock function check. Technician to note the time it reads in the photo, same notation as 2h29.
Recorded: 10h44
